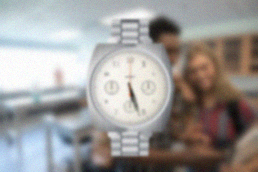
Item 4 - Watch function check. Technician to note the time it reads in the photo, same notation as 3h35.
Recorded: 5h27
